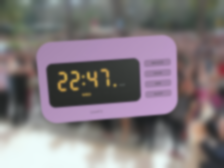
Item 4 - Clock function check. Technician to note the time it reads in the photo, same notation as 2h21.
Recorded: 22h47
